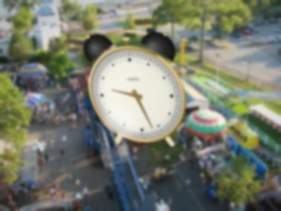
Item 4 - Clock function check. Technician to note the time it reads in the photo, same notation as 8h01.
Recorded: 9h27
